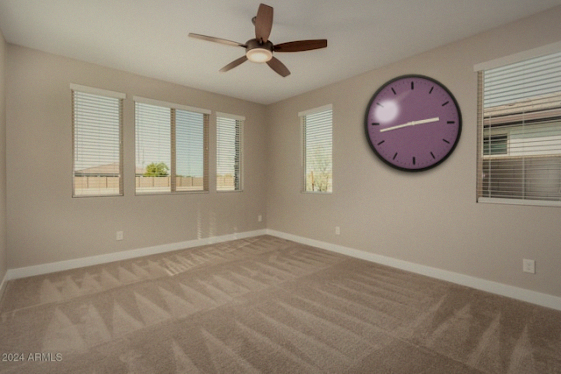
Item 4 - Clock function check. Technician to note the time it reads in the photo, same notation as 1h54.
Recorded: 2h43
